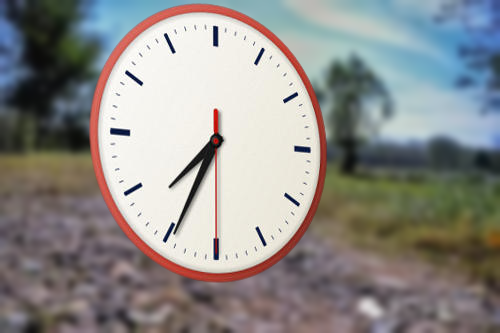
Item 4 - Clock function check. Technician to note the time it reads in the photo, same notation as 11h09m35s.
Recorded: 7h34m30s
